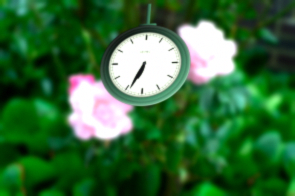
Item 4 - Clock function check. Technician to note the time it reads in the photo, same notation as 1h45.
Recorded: 6h34
